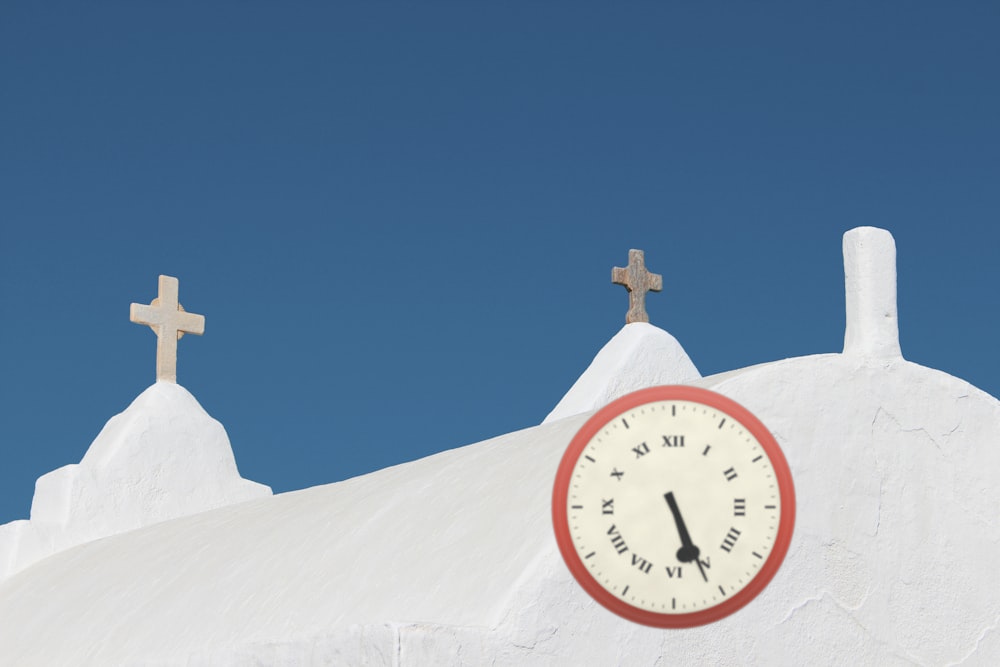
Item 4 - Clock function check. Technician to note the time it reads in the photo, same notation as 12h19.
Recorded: 5h26
